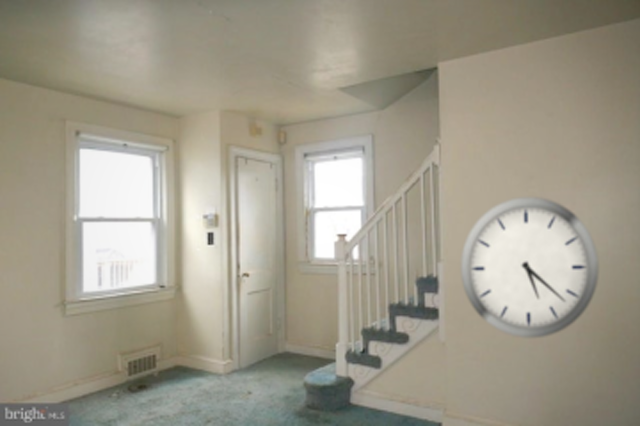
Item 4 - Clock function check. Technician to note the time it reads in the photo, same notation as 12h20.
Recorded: 5h22
